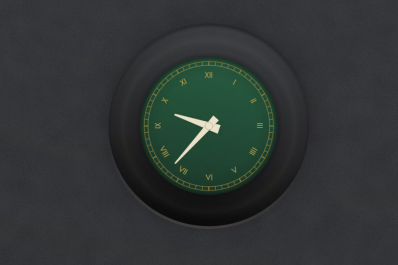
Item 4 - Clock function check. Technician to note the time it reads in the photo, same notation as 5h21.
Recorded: 9h37
